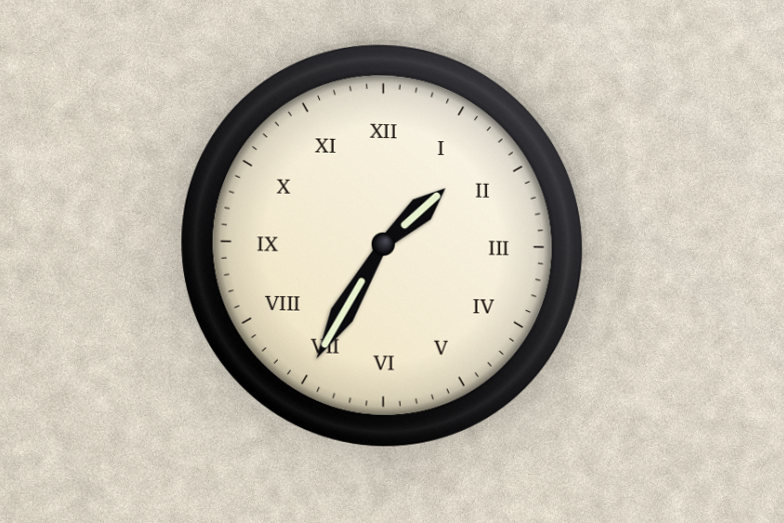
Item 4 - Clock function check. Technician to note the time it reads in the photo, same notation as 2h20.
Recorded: 1h35
